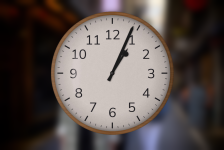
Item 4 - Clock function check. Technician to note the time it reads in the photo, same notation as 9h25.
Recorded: 1h04
